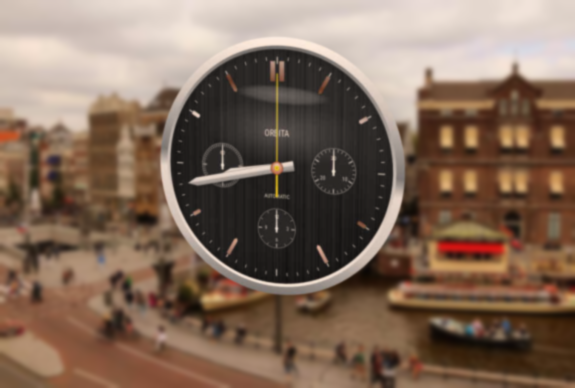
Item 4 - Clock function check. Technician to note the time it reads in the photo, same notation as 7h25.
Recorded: 8h43
